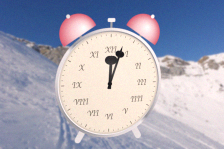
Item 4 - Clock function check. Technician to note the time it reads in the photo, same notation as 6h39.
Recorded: 12h03
